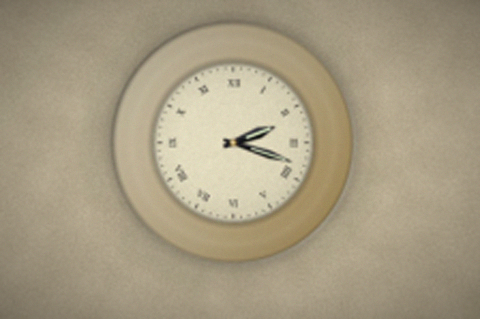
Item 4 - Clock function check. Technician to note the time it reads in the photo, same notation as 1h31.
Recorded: 2h18
